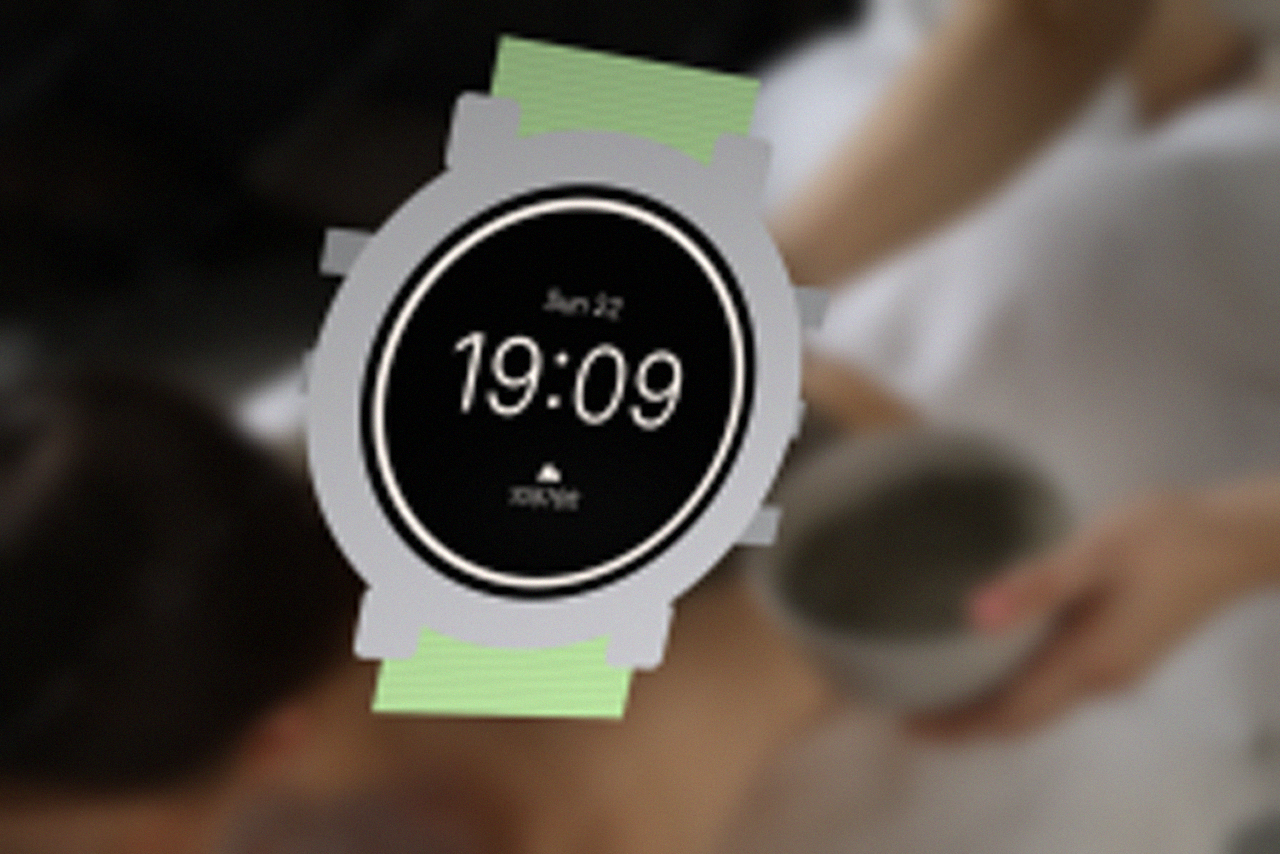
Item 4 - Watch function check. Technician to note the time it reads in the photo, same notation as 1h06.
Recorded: 19h09
